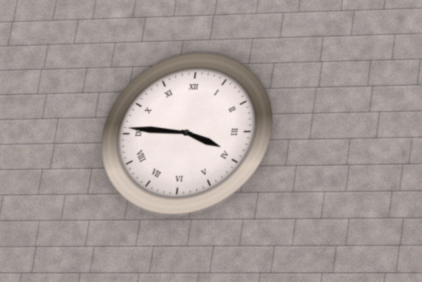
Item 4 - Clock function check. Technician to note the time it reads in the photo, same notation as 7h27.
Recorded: 3h46
